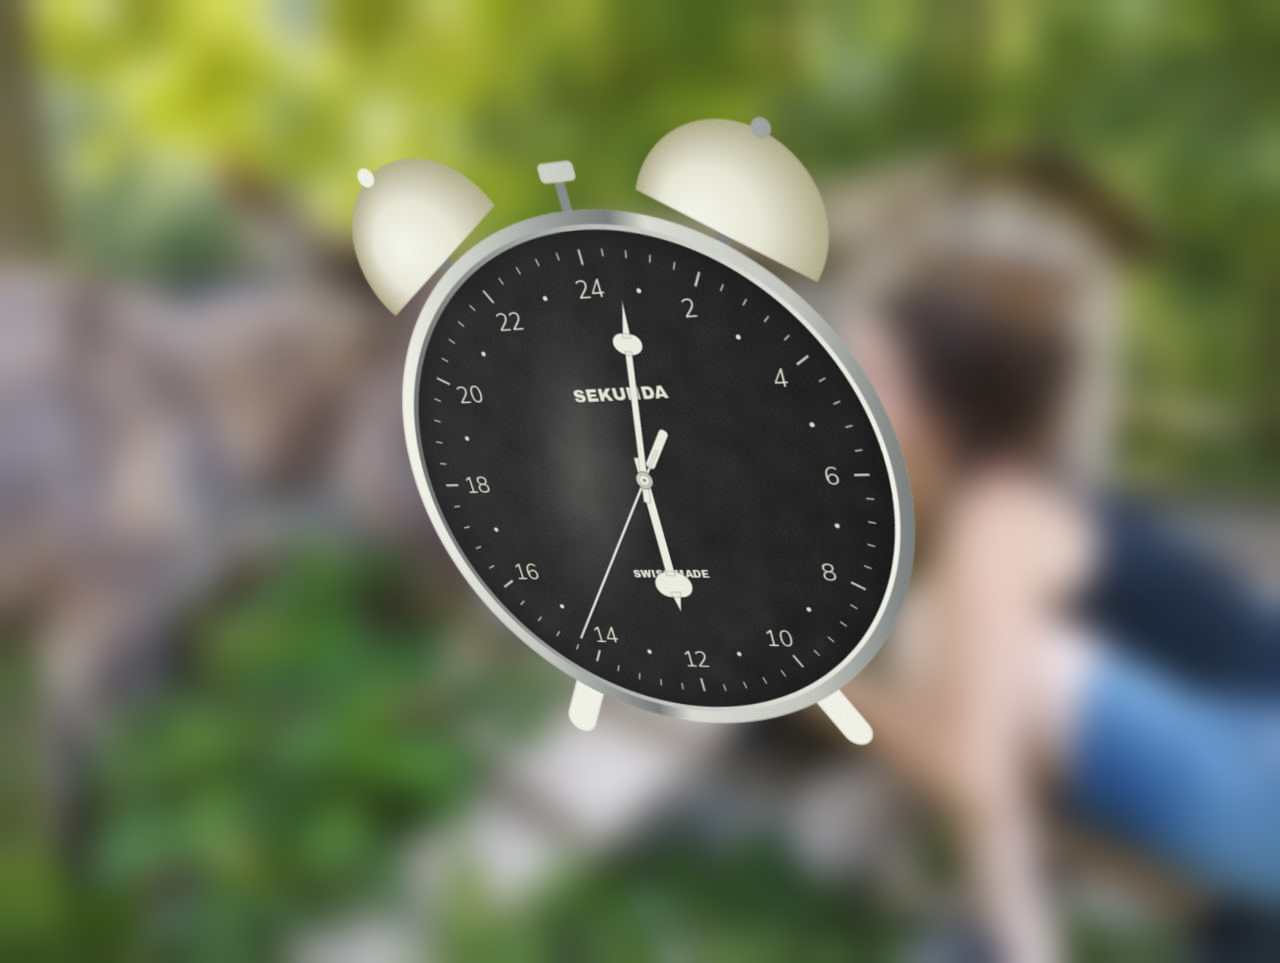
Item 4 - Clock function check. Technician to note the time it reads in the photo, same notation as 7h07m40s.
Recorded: 12h01m36s
